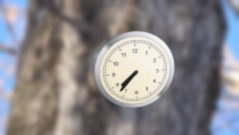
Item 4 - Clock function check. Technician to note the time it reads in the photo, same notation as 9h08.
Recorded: 7h37
